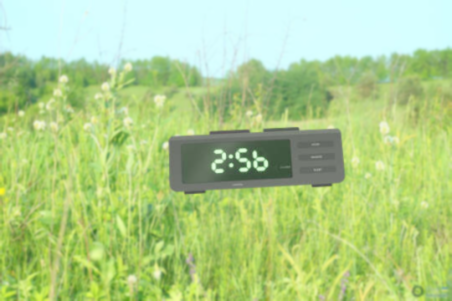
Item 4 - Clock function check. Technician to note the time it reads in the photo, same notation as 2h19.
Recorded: 2h56
